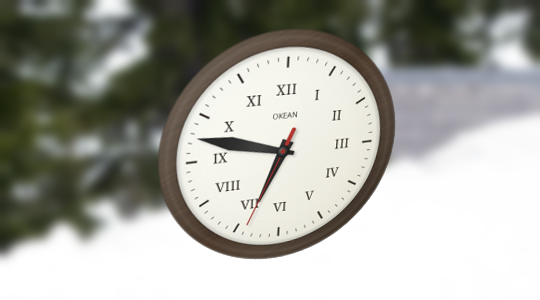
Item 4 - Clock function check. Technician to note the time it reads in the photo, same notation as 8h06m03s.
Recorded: 6h47m34s
